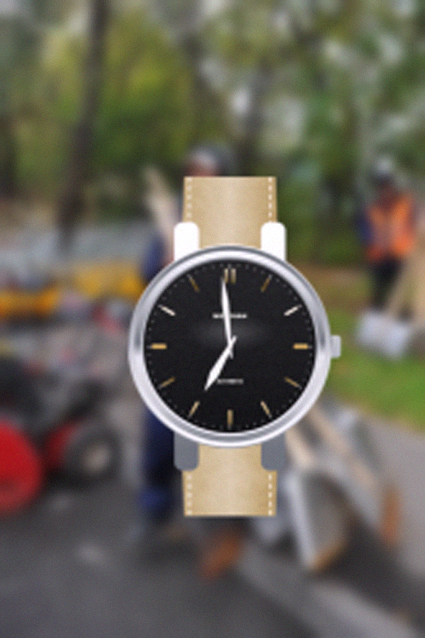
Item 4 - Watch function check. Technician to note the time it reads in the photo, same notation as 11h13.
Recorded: 6h59
